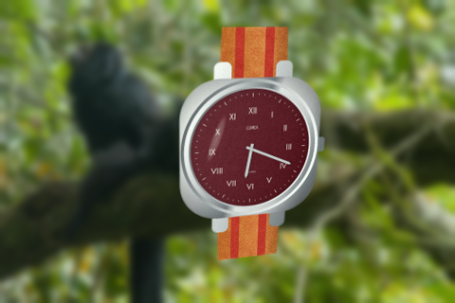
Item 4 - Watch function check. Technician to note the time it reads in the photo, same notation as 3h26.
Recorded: 6h19
